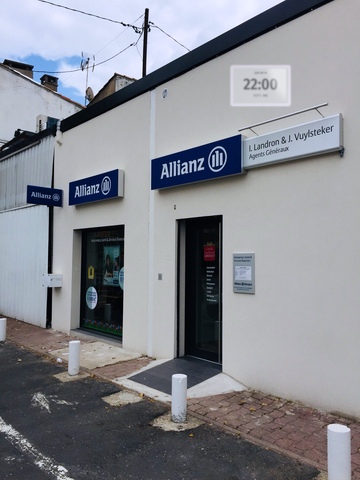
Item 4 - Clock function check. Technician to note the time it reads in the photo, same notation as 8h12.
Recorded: 22h00
